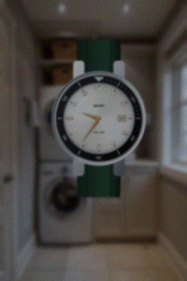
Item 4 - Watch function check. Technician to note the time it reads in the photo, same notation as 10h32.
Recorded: 9h36
